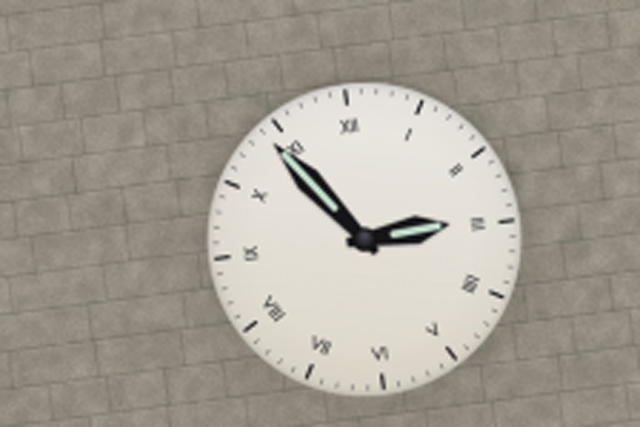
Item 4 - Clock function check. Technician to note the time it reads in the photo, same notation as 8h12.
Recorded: 2h54
